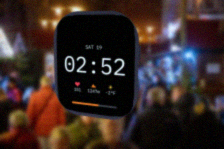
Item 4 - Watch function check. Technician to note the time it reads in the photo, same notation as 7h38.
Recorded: 2h52
